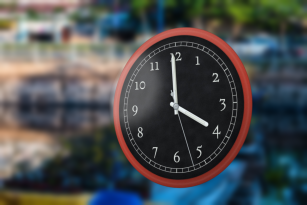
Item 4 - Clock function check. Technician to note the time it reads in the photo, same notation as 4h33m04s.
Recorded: 3h59m27s
